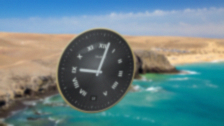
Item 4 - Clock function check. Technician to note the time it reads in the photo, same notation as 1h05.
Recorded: 9h02
